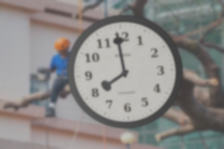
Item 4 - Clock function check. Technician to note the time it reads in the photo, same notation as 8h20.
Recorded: 7h59
